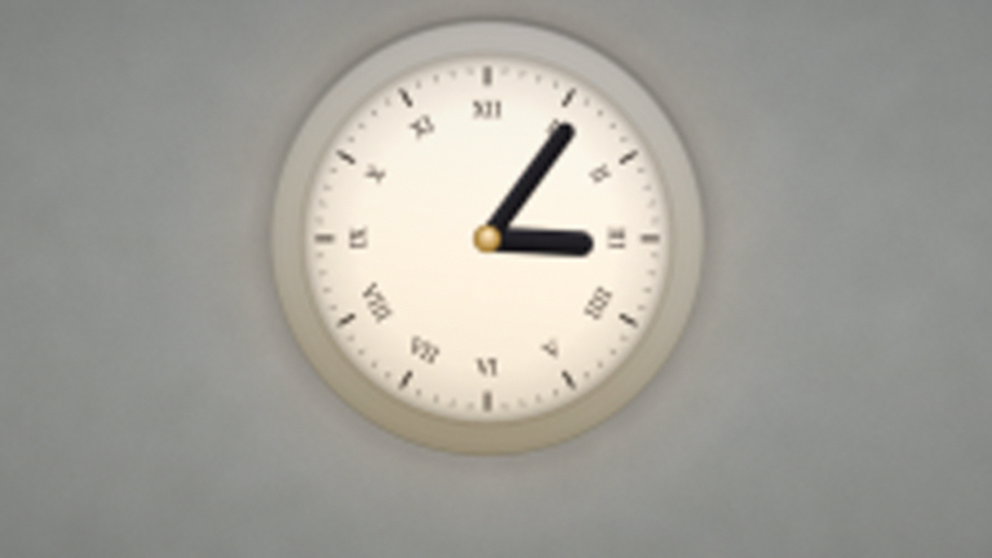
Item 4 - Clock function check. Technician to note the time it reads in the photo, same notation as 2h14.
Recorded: 3h06
